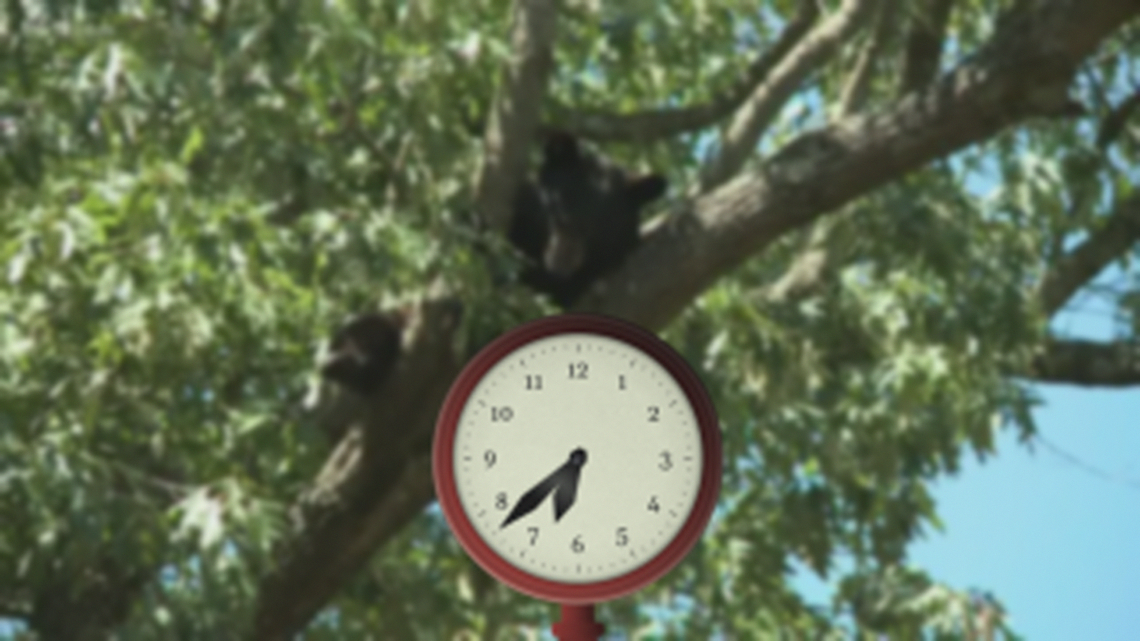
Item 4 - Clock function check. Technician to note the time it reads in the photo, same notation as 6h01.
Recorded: 6h38
